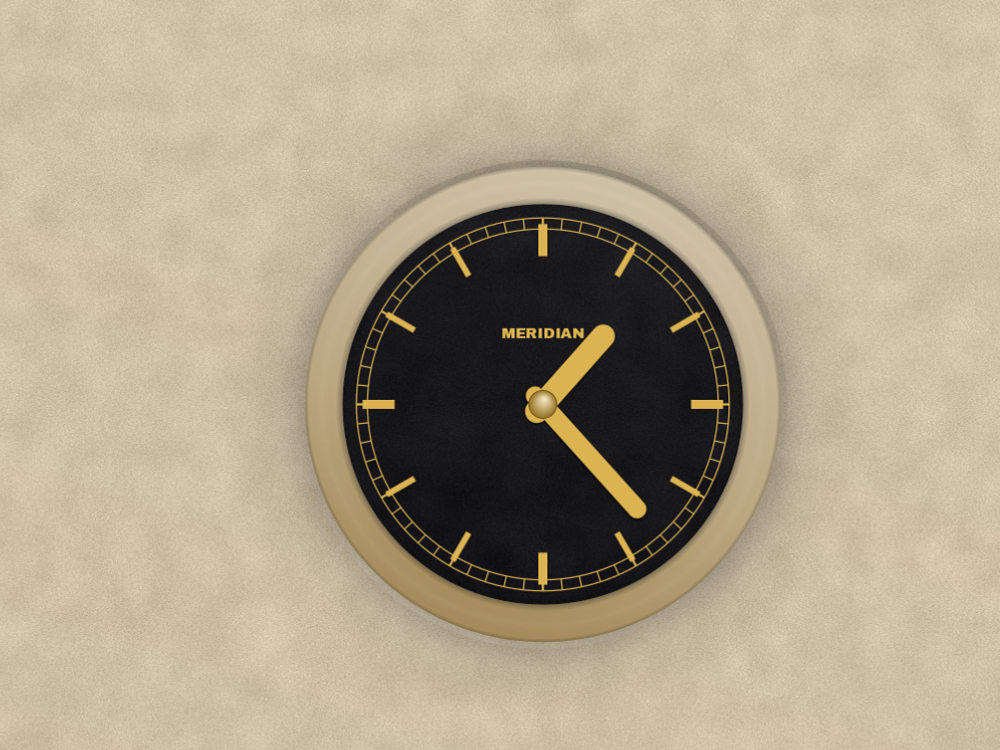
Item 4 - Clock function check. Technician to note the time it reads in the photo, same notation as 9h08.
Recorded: 1h23
